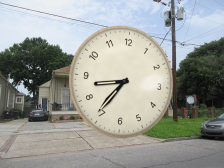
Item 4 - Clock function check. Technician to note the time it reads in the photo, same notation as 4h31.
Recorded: 8h36
